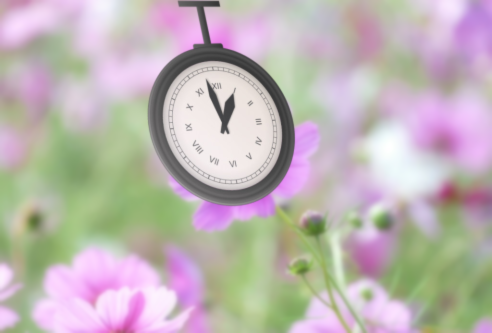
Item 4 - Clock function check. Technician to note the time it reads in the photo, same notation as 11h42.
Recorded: 12h58
